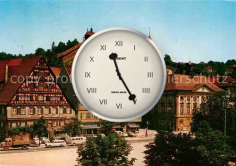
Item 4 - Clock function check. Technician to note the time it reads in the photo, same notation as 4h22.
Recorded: 11h25
